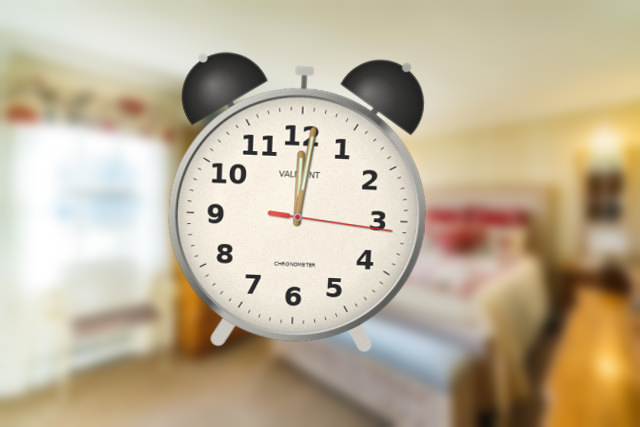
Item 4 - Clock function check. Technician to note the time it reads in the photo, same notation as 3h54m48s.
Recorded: 12h01m16s
